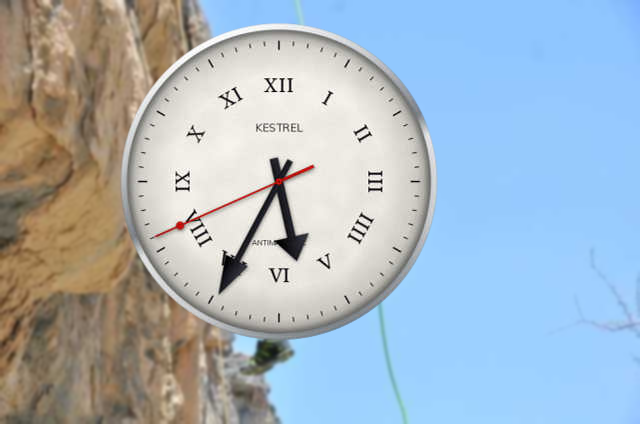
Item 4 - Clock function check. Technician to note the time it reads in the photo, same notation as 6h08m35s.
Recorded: 5h34m41s
